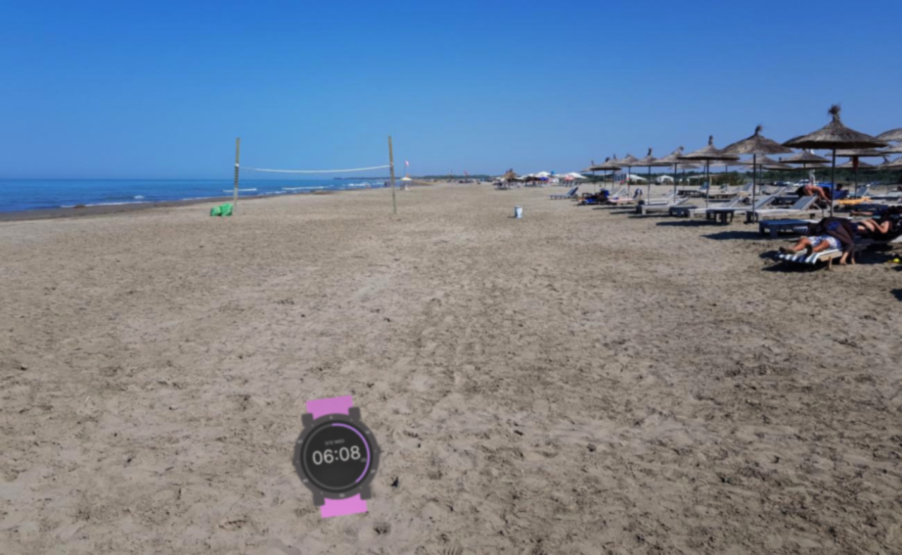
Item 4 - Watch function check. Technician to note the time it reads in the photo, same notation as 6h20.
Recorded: 6h08
